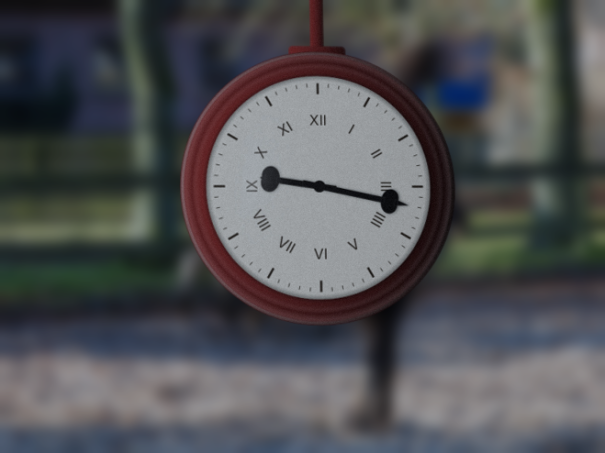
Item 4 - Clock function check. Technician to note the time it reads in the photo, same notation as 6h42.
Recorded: 9h17
